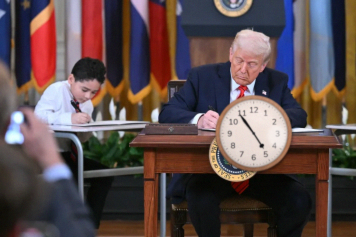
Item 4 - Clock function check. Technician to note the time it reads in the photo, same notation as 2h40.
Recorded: 4h54
